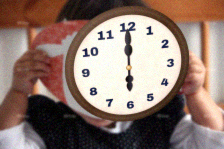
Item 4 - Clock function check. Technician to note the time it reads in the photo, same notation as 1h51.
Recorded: 6h00
